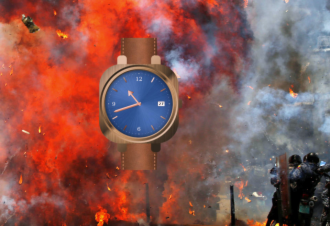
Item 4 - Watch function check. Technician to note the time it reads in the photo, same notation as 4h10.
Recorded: 10h42
